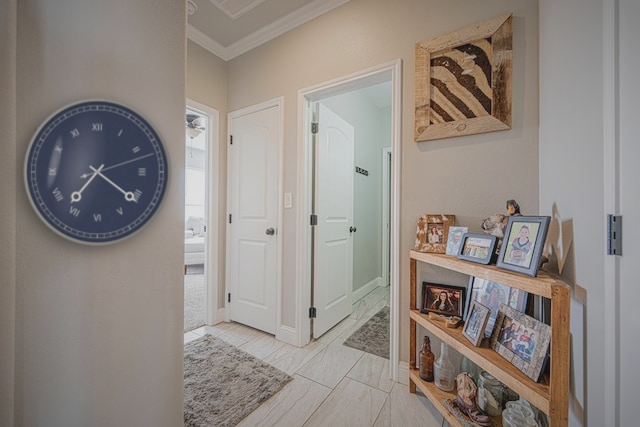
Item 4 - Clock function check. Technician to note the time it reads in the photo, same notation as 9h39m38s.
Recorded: 7h21m12s
